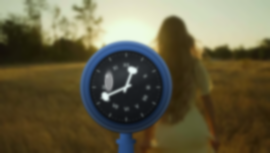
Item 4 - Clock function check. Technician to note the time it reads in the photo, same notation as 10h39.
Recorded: 12h41
